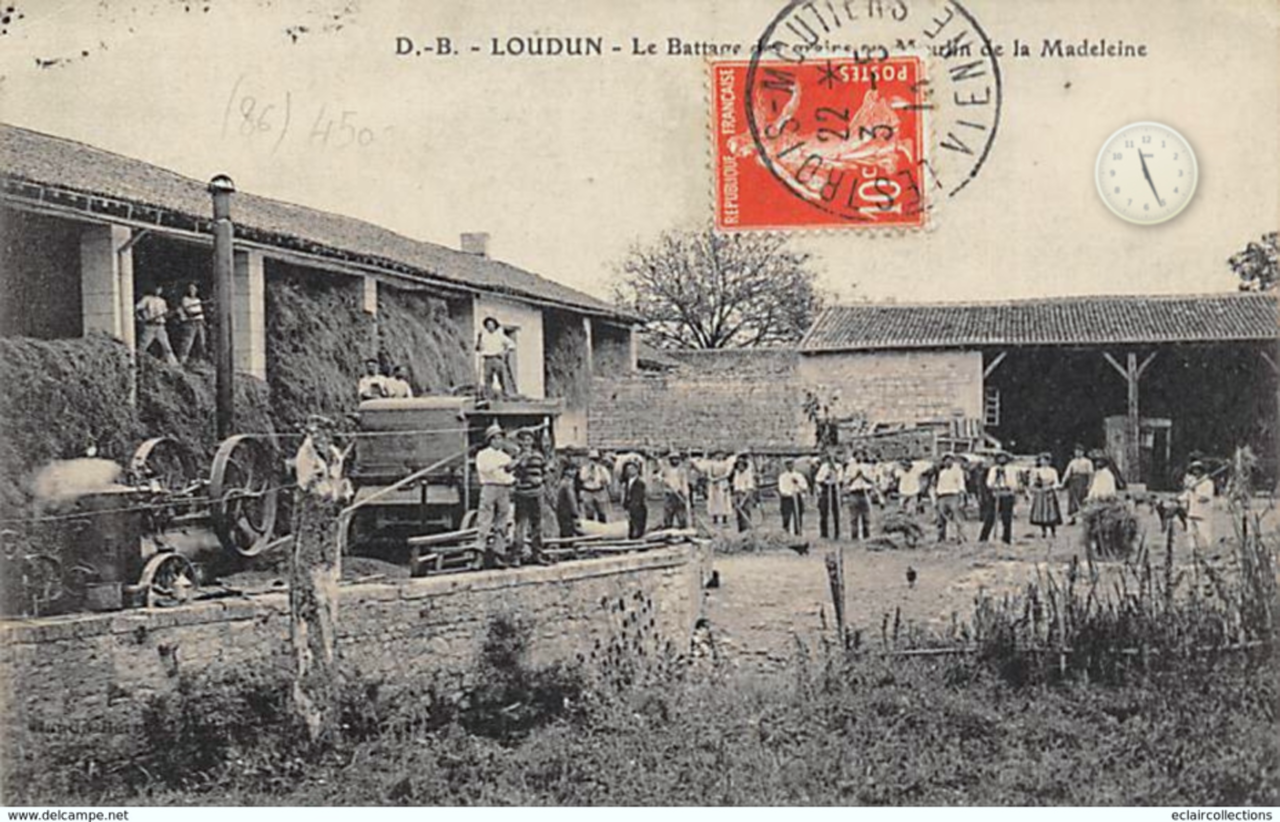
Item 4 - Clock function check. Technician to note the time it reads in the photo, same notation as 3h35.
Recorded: 11h26
